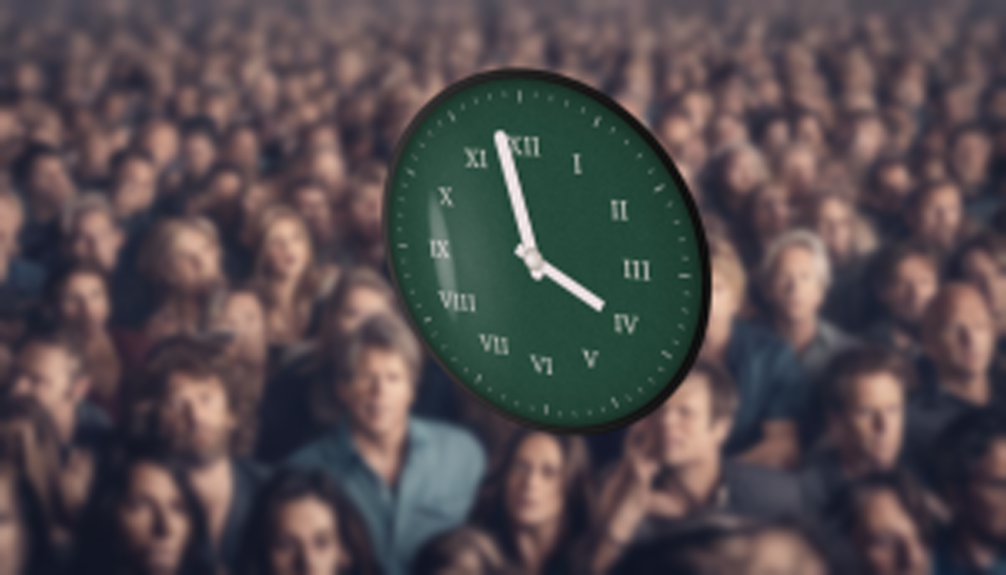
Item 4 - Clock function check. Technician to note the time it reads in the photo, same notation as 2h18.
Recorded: 3h58
